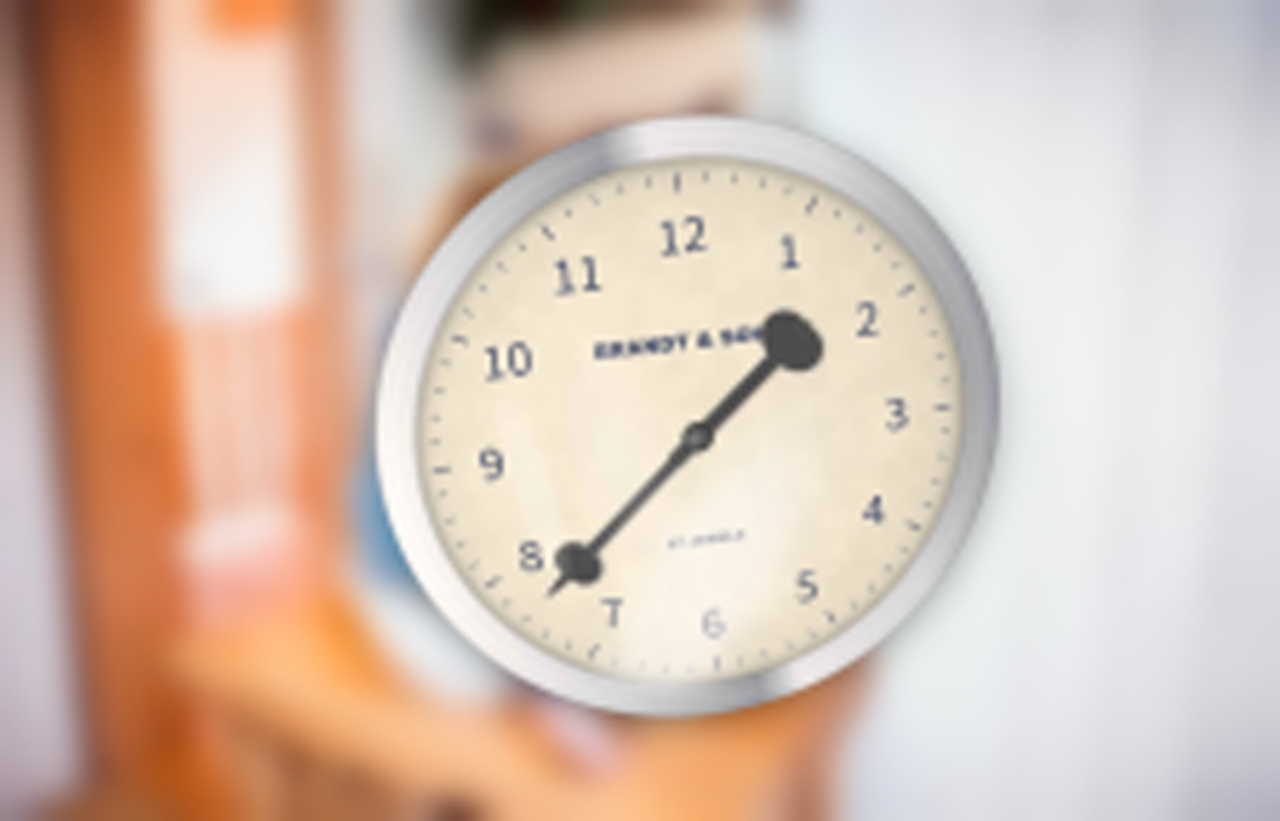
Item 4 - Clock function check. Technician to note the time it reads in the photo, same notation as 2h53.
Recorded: 1h38
